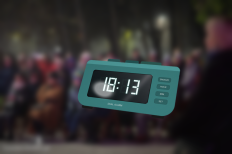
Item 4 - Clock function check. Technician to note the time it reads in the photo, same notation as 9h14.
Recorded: 18h13
